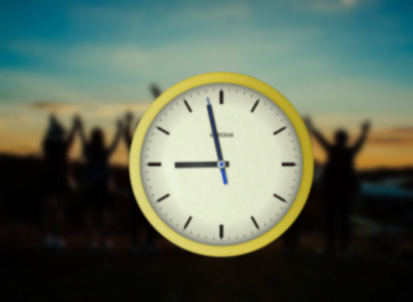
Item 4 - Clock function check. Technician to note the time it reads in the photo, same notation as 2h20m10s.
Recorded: 8h57m58s
